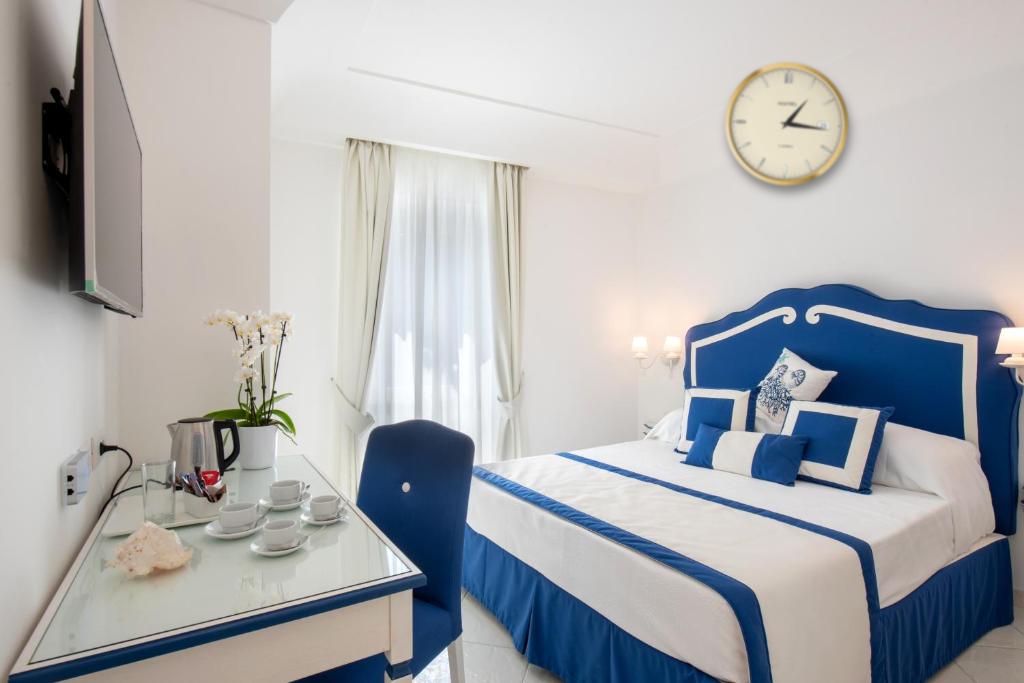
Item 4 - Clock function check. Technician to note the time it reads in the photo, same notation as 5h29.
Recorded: 1h16
